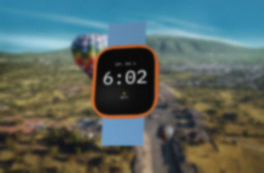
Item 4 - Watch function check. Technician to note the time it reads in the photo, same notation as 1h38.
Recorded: 6h02
